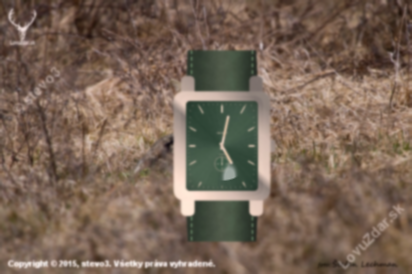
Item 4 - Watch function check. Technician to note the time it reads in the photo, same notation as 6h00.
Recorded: 5h02
